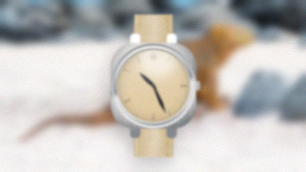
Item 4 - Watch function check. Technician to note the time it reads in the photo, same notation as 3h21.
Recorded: 10h26
